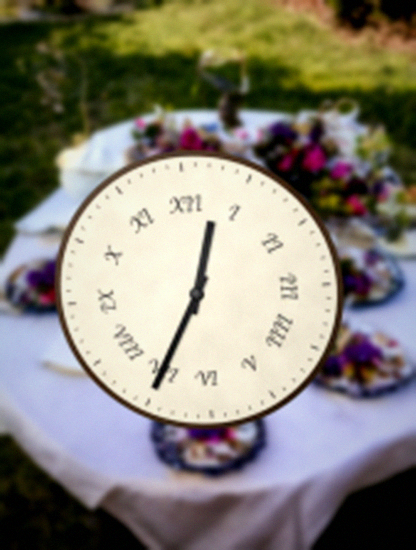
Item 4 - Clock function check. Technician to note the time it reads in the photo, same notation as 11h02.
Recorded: 12h35
